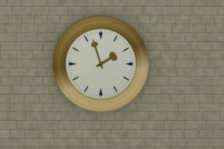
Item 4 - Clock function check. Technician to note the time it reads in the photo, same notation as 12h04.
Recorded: 1h57
